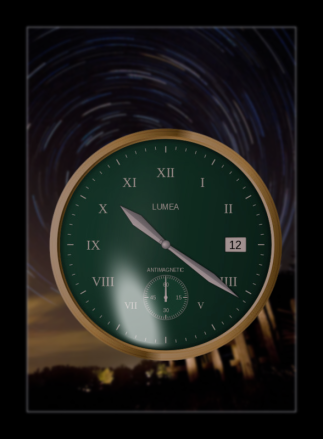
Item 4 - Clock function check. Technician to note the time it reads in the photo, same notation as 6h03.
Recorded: 10h21
